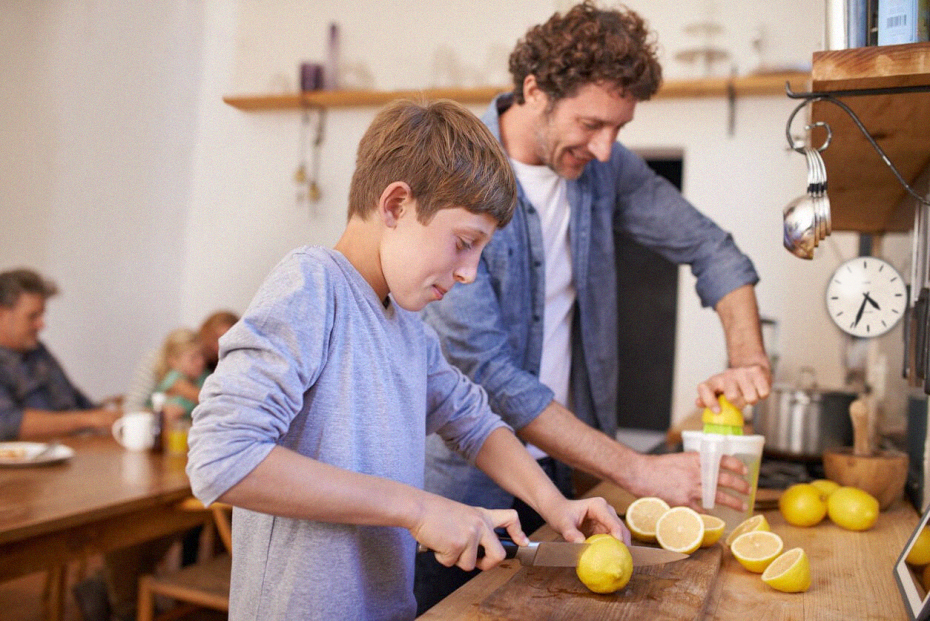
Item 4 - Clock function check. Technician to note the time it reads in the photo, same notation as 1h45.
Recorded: 4h34
